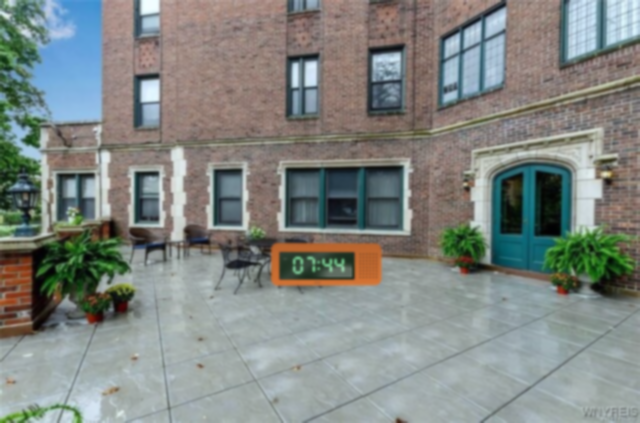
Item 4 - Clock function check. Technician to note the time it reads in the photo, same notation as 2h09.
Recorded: 7h44
